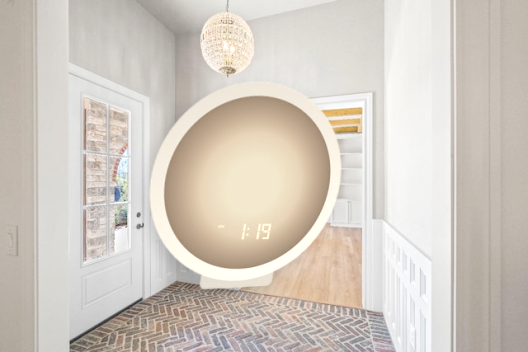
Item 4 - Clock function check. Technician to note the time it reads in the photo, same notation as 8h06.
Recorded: 1h19
